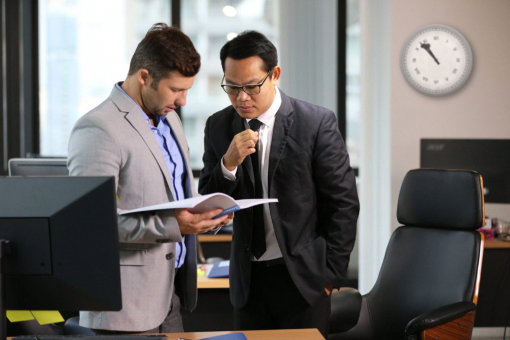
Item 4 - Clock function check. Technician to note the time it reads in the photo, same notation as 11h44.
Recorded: 10h53
